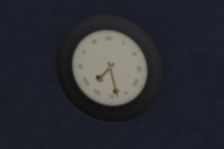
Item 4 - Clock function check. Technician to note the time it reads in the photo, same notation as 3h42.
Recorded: 7h28
